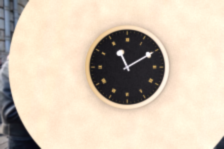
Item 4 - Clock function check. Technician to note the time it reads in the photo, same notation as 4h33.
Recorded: 11h10
